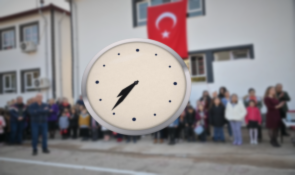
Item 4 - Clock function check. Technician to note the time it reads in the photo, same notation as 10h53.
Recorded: 7h36
